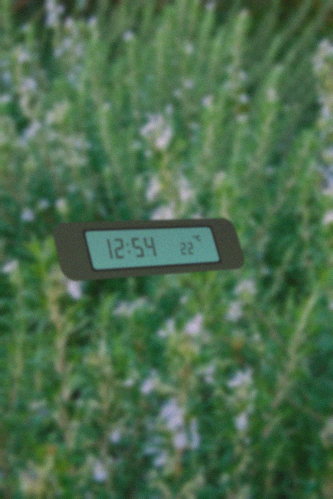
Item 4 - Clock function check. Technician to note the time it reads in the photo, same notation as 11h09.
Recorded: 12h54
